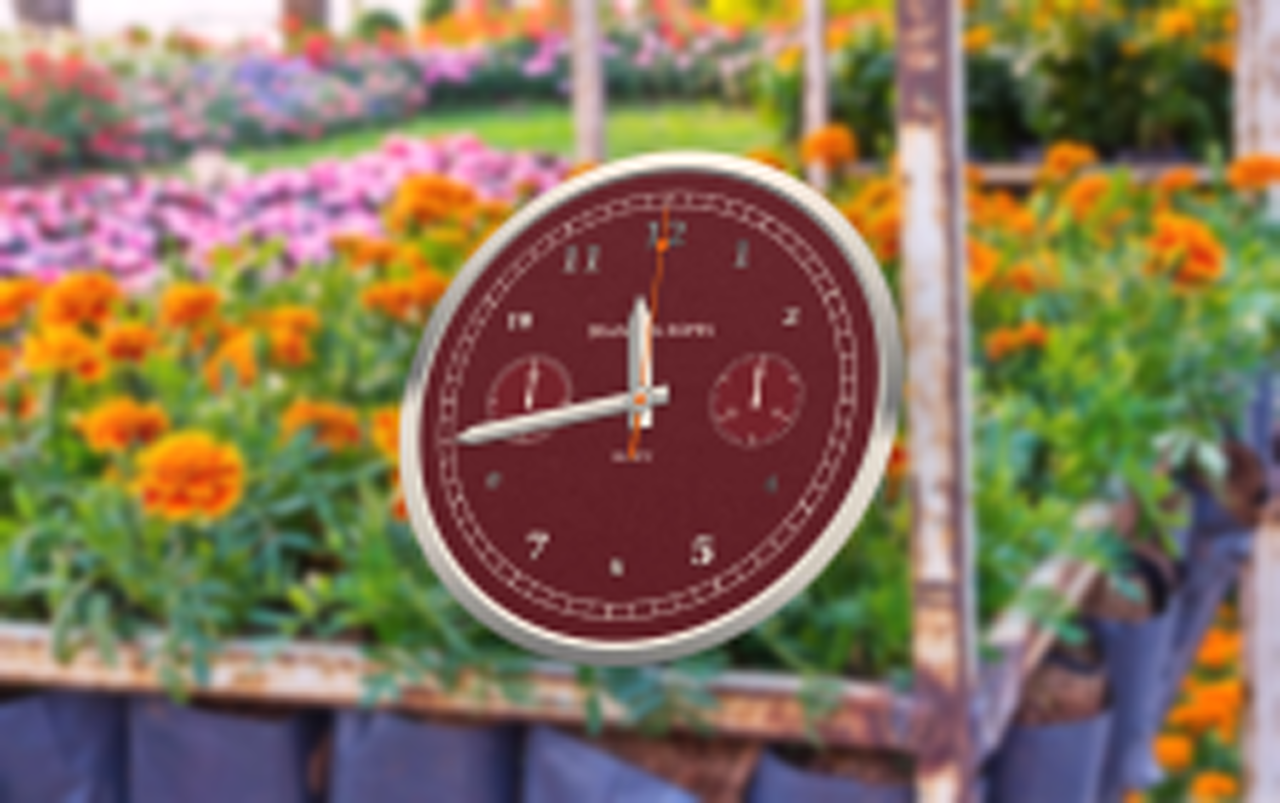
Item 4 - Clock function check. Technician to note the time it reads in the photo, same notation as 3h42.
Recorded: 11h43
